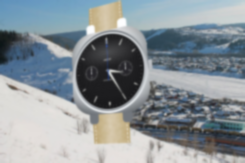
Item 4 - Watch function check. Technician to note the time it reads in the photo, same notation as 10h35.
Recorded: 3h25
